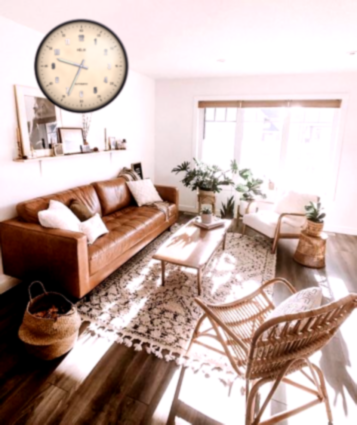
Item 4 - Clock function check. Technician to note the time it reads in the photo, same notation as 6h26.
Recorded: 9h34
